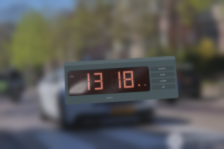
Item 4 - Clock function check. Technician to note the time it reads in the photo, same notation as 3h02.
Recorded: 13h18
